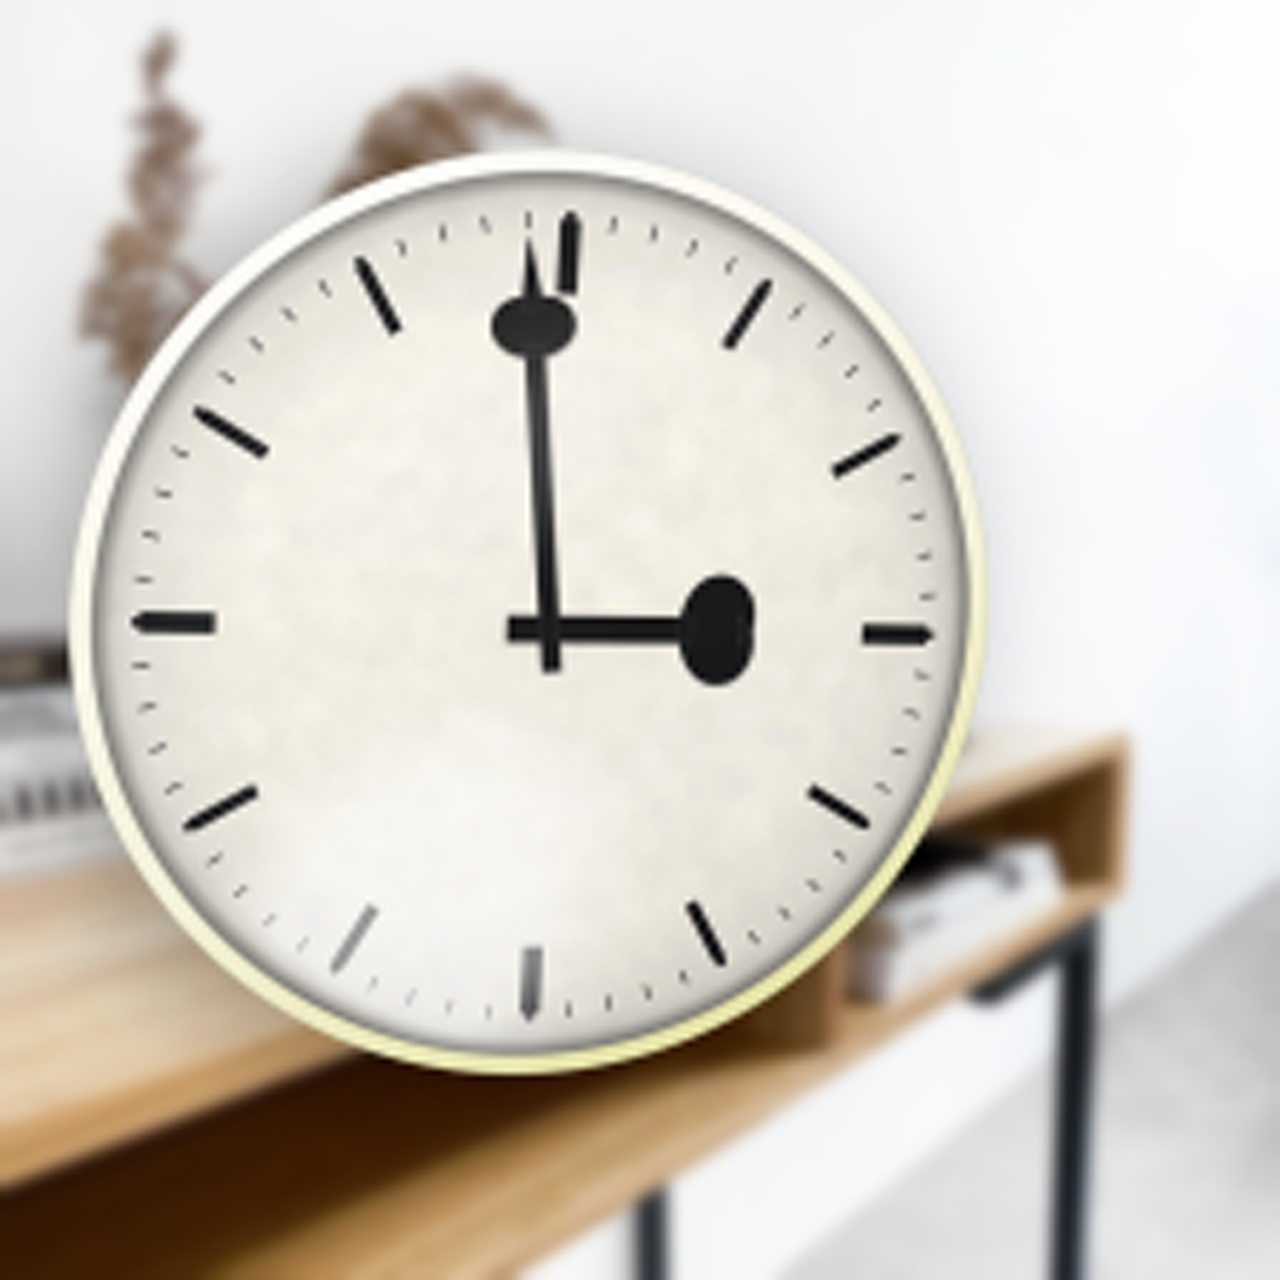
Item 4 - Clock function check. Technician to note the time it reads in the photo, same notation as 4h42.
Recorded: 2h59
